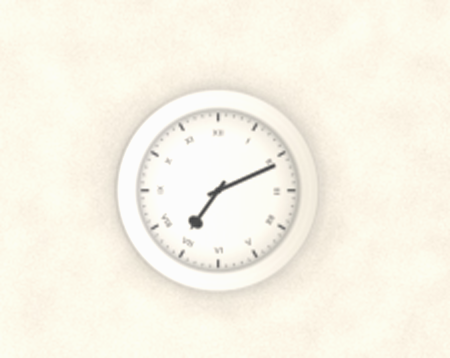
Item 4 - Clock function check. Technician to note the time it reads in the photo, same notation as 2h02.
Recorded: 7h11
